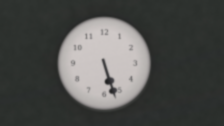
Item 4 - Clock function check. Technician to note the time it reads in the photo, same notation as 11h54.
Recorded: 5h27
